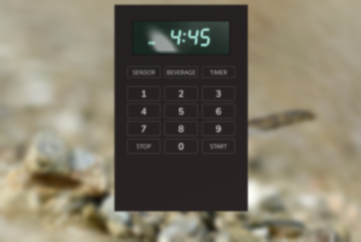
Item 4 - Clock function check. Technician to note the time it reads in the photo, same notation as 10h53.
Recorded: 4h45
